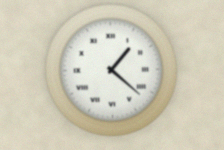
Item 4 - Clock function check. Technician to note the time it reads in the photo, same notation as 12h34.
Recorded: 1h22
